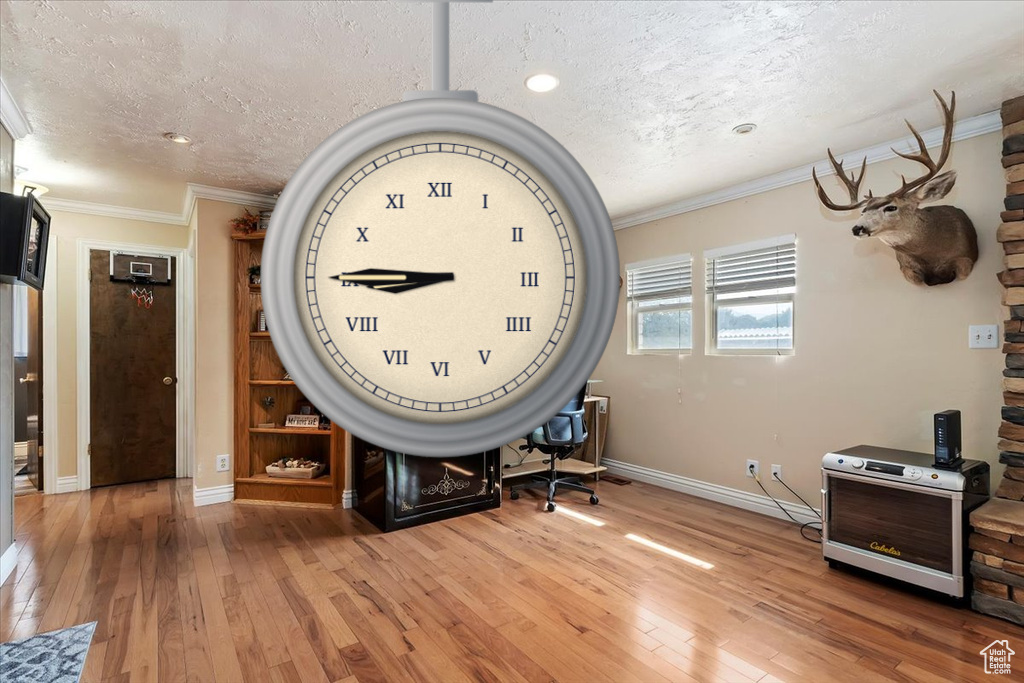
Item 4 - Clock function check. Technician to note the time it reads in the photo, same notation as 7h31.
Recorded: 8h45
